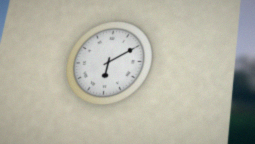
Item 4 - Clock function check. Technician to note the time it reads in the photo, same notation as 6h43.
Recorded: 6h10
